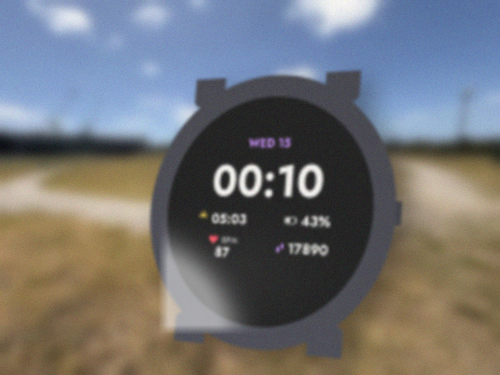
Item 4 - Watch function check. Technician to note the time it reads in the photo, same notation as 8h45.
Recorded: 0h10
